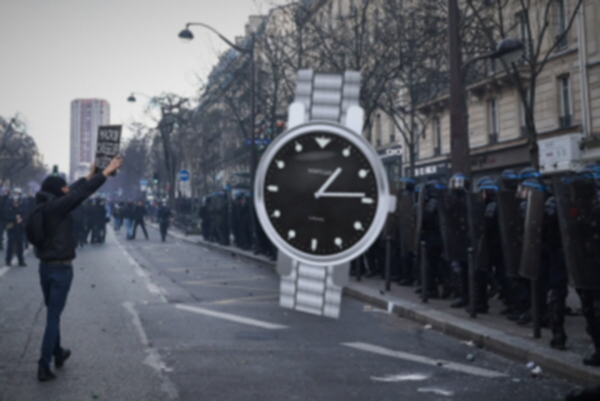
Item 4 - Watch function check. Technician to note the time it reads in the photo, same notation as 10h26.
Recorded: 1h14
